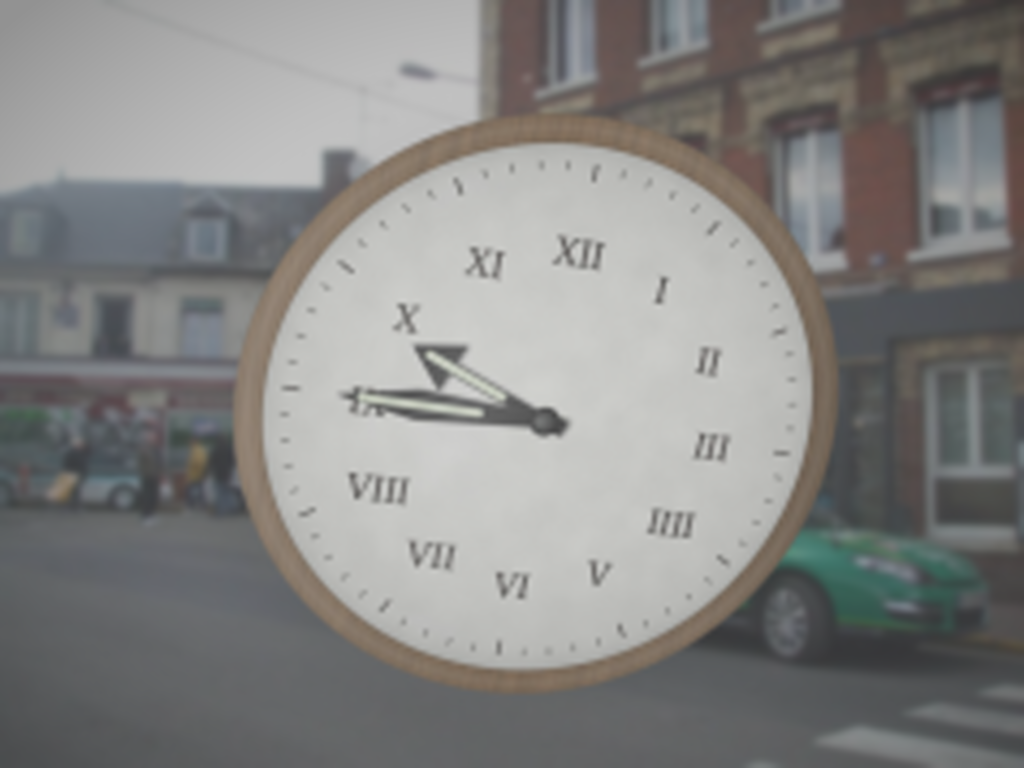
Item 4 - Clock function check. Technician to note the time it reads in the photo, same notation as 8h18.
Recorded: 9h45
